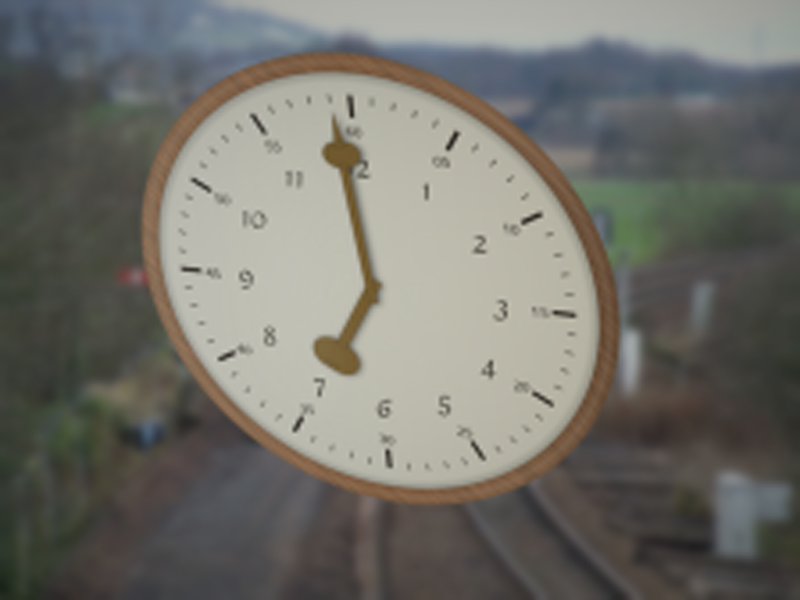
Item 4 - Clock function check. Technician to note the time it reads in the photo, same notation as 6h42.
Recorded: 6h59
